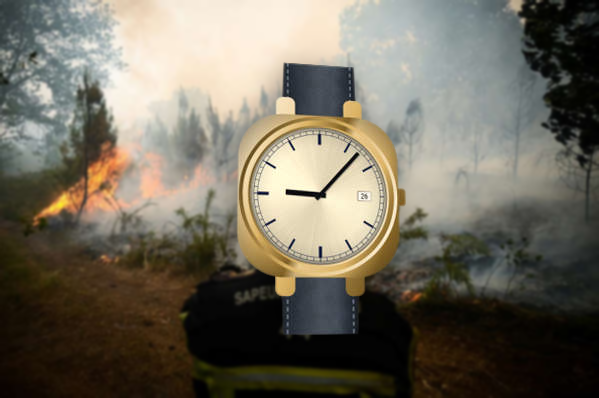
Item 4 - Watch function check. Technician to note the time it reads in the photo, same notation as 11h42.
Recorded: 9h07
